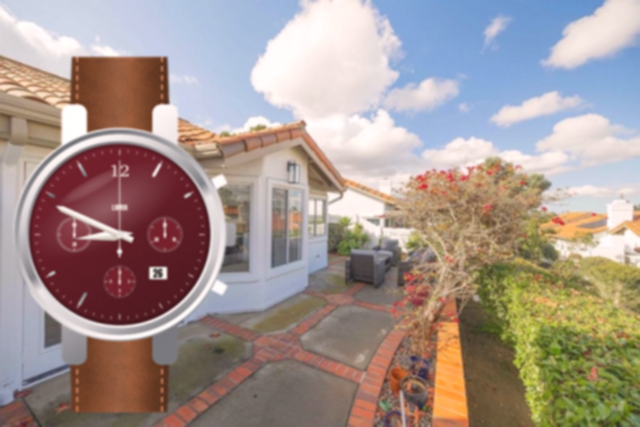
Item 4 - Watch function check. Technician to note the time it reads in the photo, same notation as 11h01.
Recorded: 8h49
